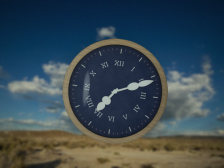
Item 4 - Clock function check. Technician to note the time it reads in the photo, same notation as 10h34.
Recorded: 7h11
